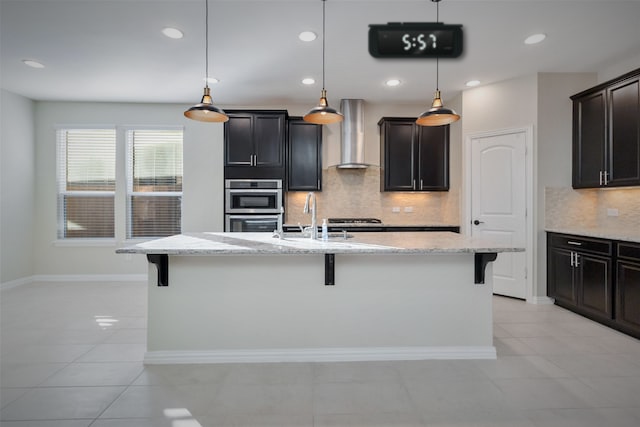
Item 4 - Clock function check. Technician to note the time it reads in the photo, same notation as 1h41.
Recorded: 5h57
